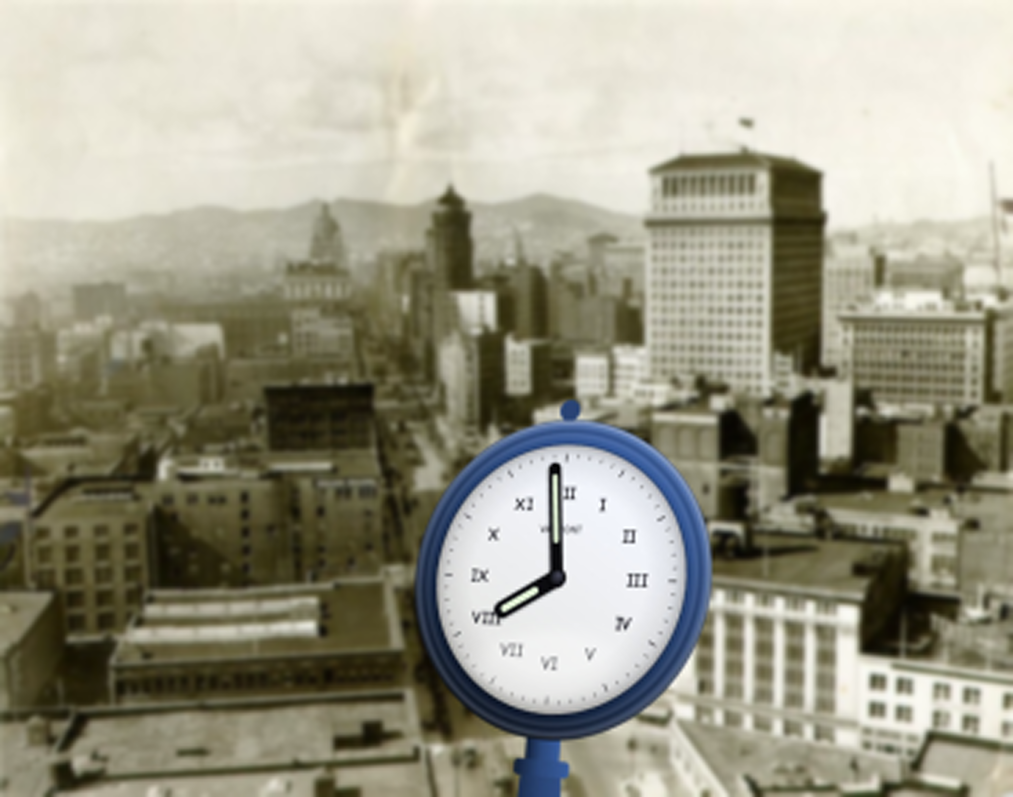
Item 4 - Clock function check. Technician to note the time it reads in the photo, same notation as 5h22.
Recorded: 7h59
